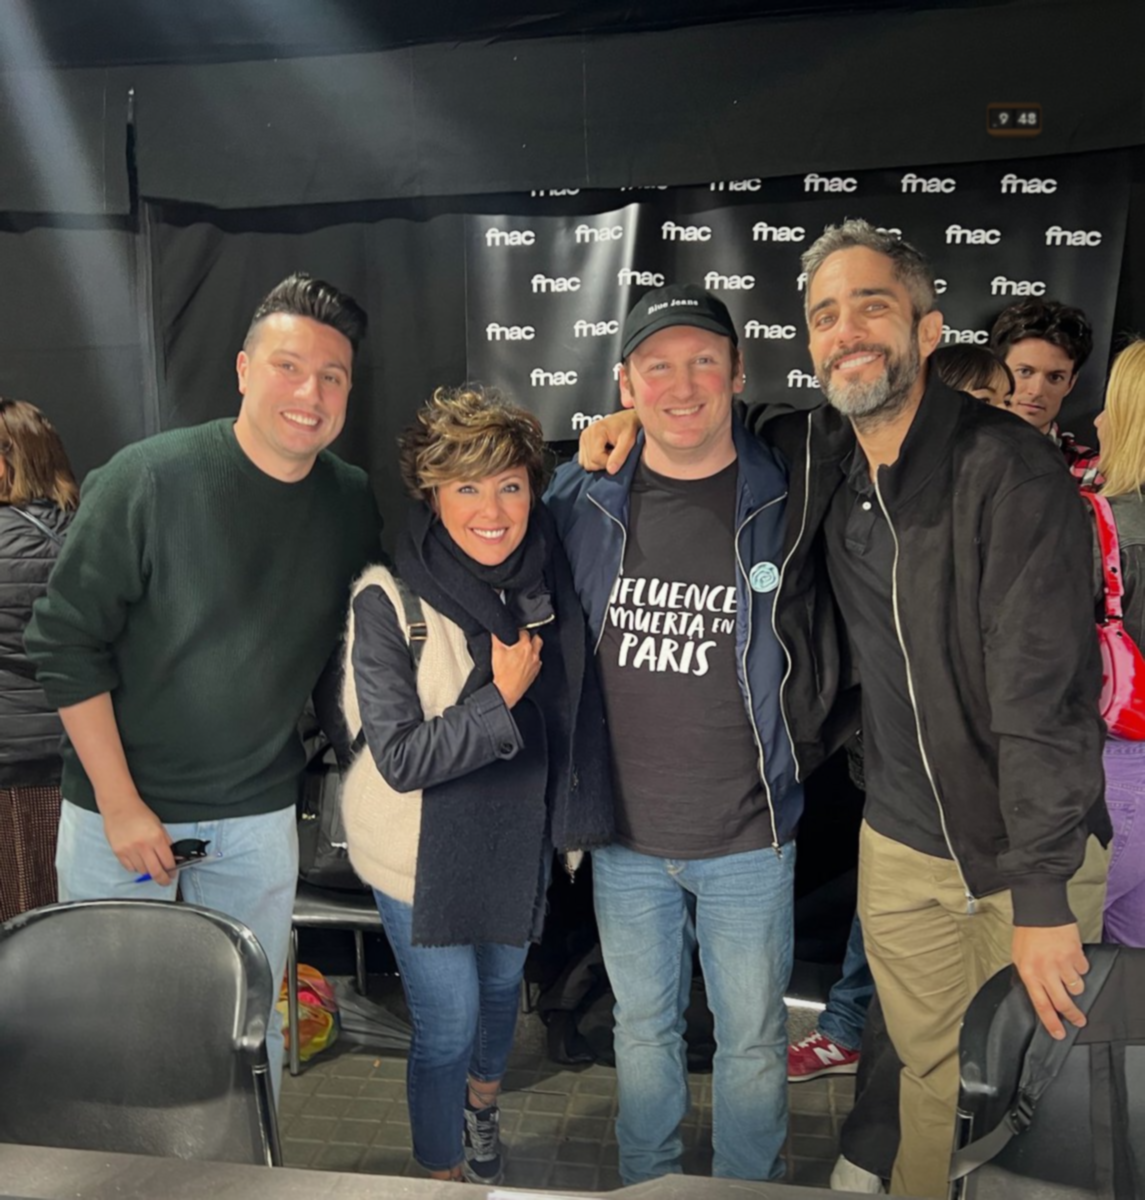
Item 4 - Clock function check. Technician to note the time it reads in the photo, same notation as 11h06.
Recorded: 9h48
